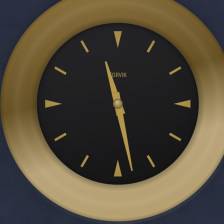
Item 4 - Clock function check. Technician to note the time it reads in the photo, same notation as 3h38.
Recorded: 11h28
